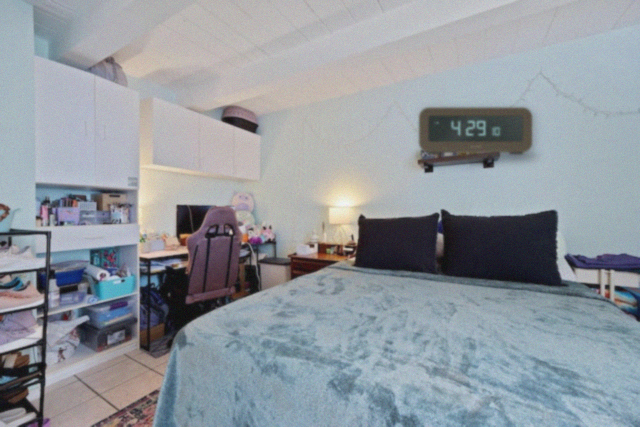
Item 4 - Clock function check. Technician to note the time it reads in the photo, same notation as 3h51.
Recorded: 4h29
